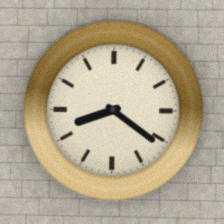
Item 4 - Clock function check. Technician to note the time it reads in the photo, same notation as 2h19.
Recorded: 8h21
